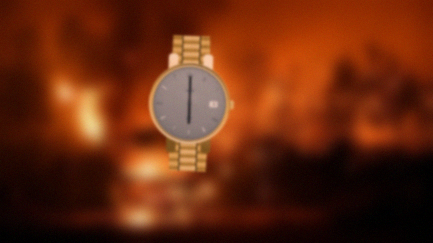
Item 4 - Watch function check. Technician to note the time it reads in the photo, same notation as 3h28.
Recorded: 6h00
